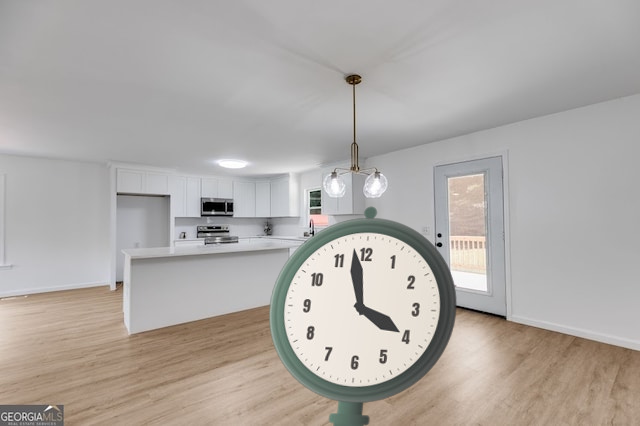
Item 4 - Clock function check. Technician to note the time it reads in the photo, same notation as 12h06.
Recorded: 3h58
